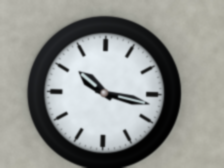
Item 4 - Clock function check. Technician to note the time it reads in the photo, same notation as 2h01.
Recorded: 10h17
